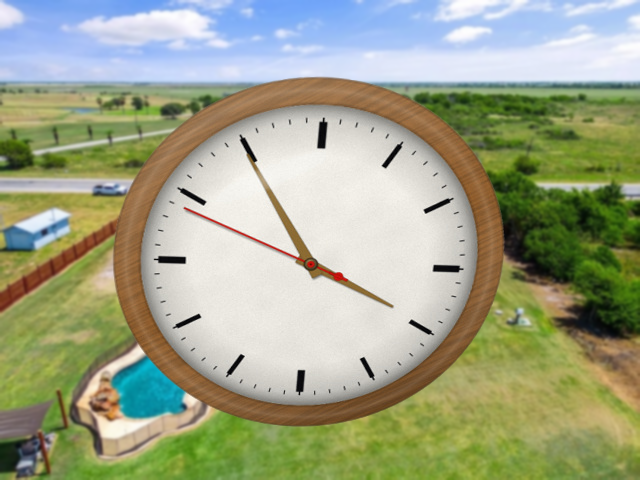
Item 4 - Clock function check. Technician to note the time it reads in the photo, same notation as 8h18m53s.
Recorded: 3h54m49s
